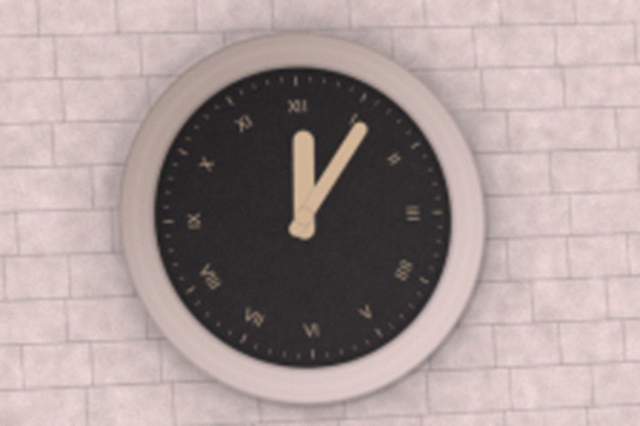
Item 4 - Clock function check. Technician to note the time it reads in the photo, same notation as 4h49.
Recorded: 12h06
